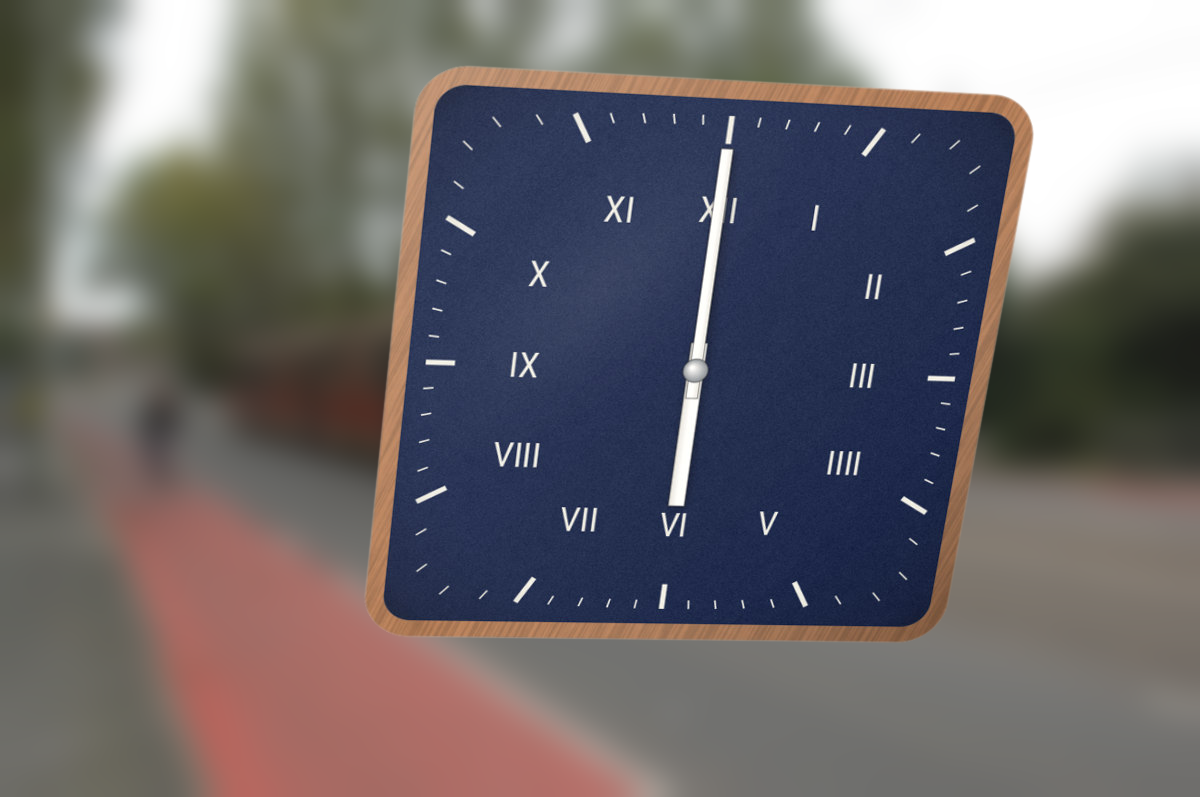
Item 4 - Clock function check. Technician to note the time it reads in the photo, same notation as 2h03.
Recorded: 6h00
